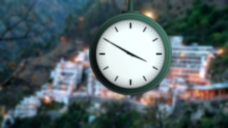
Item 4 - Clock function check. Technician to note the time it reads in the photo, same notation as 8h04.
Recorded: 3h50
